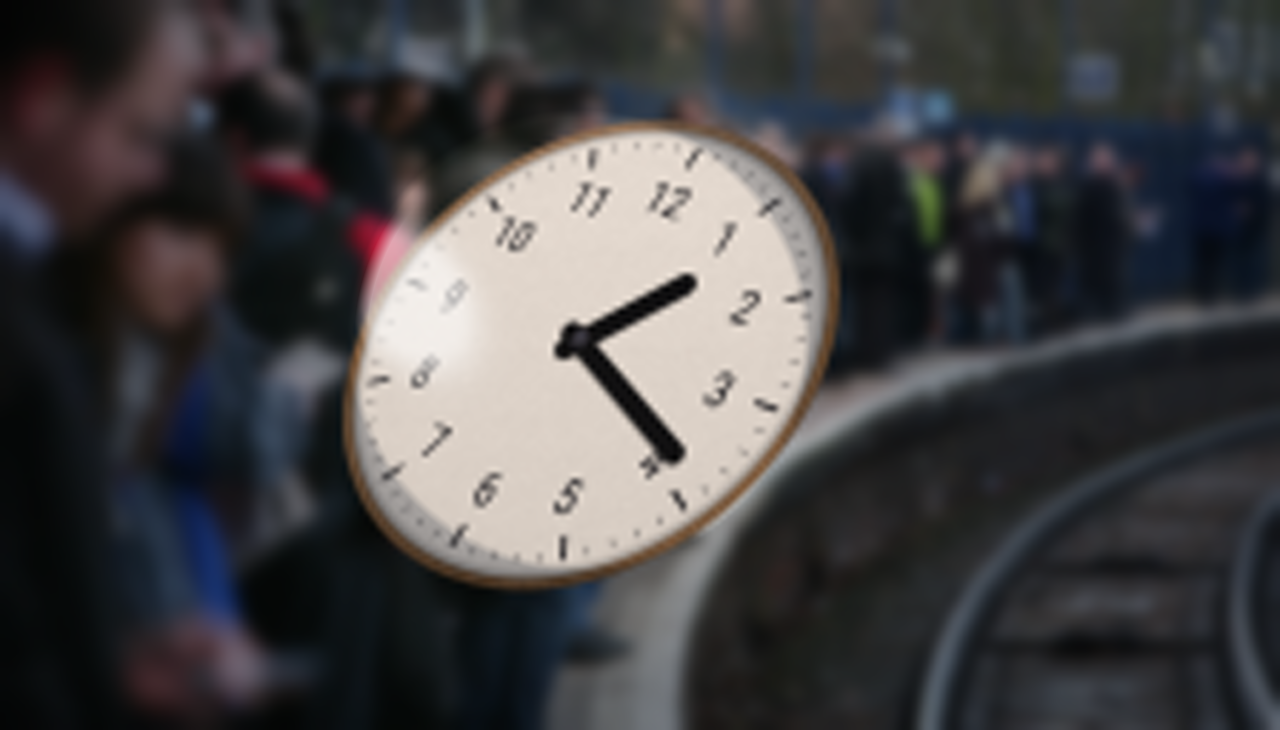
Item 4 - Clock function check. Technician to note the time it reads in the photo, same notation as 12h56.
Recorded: 1h19
